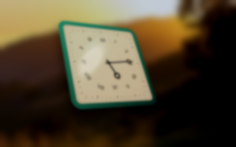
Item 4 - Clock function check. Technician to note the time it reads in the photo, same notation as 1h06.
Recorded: 5h14
